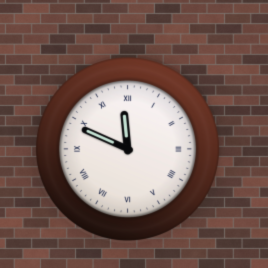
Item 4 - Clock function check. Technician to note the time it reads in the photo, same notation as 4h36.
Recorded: 11h49
